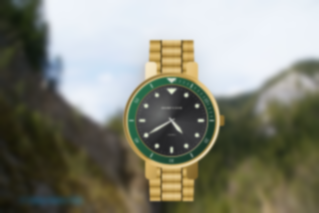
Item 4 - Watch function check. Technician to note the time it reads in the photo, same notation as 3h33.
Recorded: 4h40
